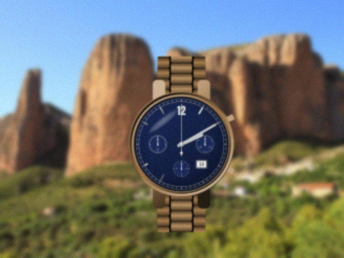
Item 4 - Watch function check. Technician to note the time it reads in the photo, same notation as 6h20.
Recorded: 2h10
